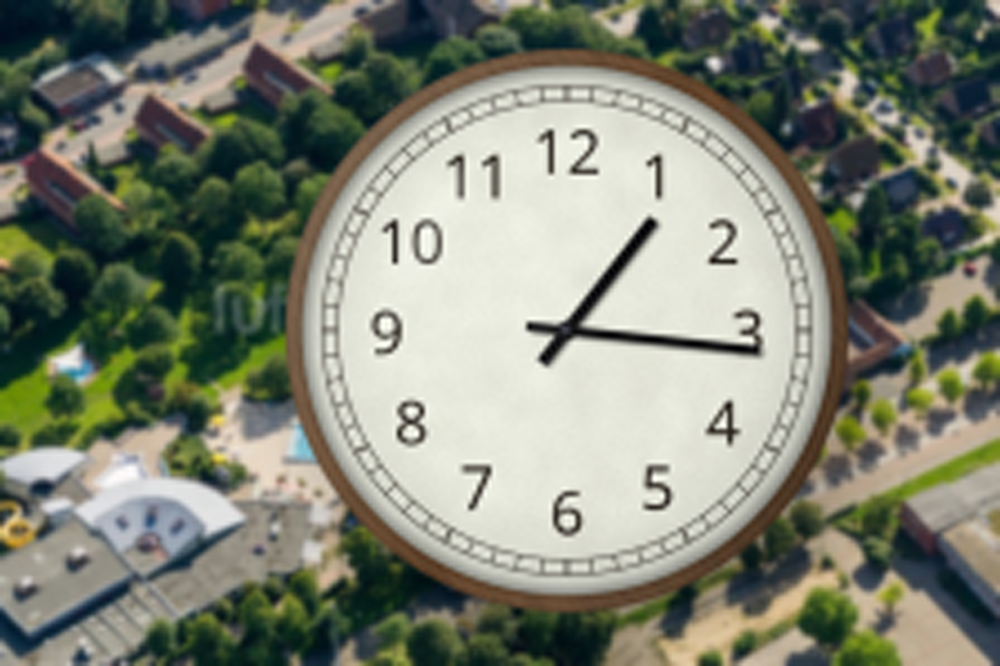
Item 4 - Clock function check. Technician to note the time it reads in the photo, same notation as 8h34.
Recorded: 1h16
